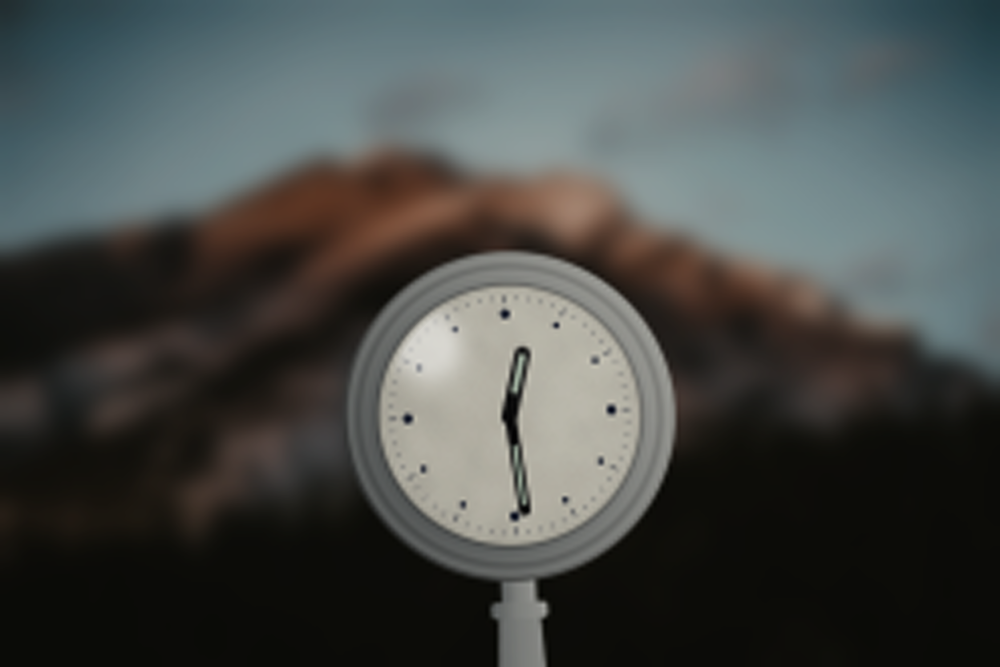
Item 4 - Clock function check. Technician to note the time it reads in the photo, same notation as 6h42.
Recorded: 12h29
